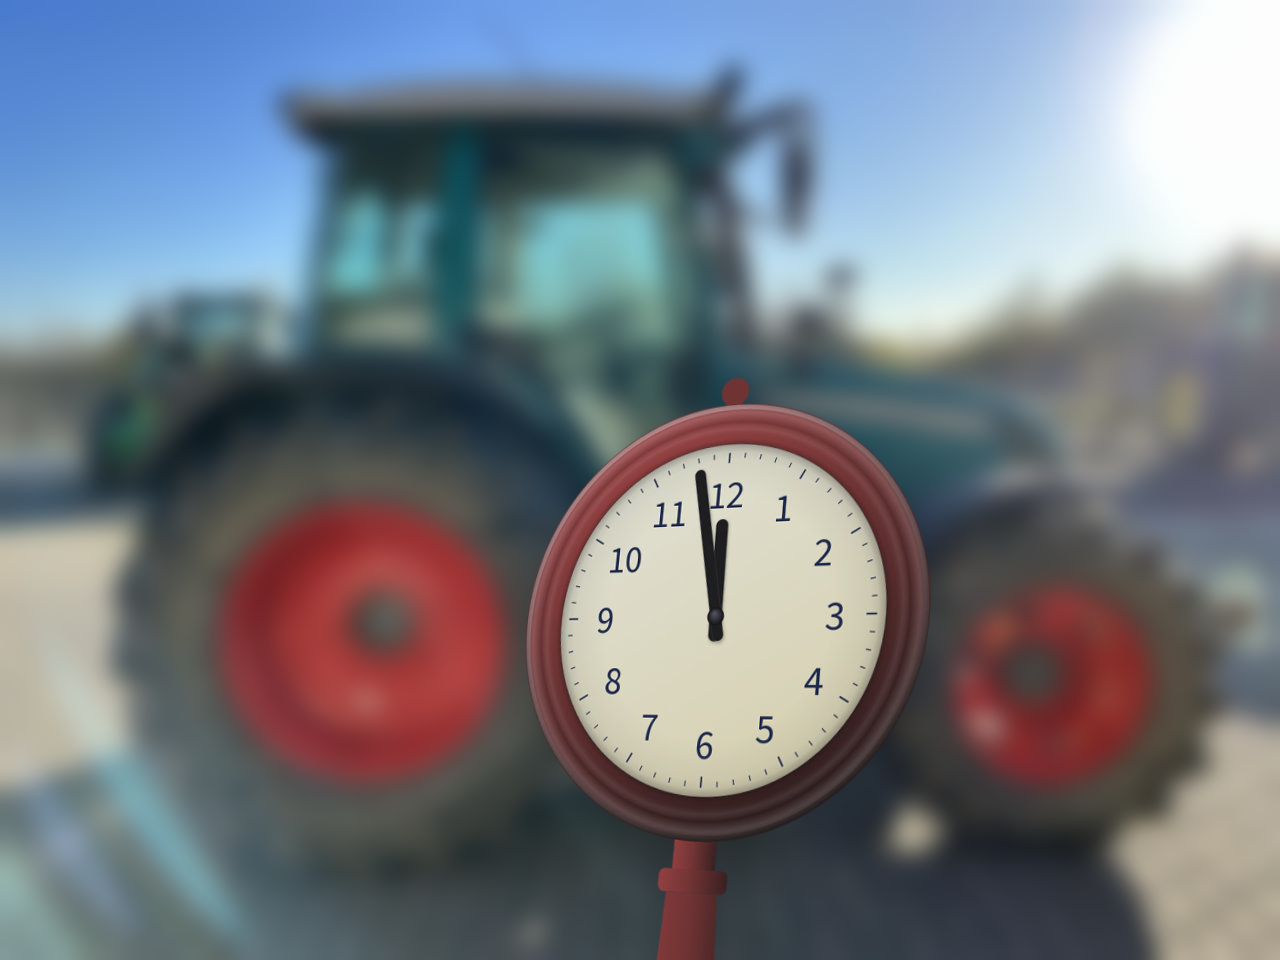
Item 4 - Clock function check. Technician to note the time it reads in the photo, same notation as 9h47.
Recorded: 11h58
